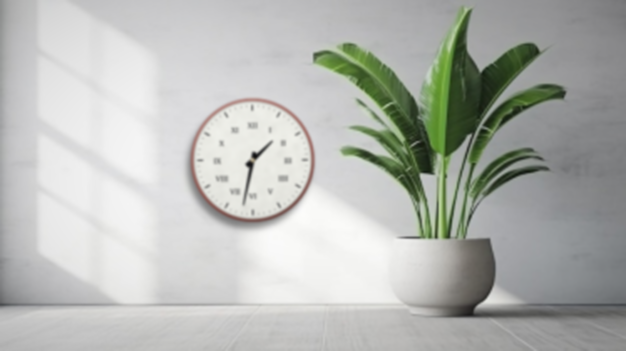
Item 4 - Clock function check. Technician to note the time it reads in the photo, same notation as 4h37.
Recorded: 1h32
